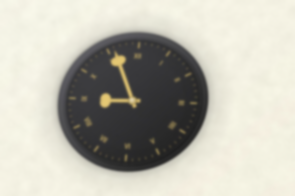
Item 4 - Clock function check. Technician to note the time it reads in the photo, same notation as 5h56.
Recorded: 8h56
